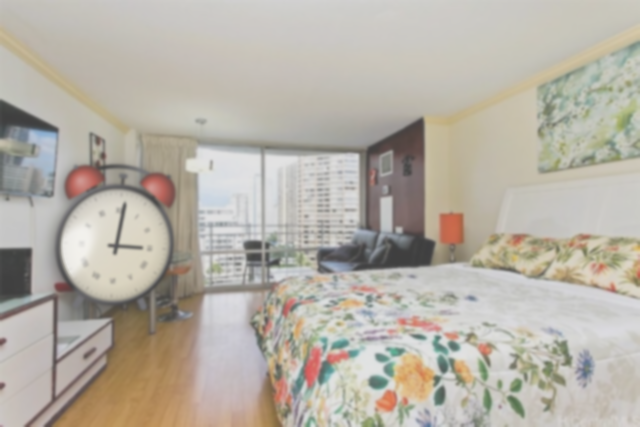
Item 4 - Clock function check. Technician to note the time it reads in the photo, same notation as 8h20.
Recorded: 3h01
